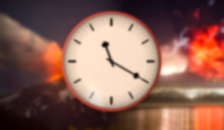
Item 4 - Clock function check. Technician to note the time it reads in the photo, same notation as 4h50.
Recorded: 11h20
